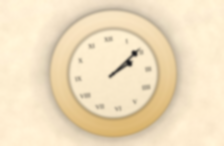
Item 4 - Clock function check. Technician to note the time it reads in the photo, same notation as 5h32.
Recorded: 2h09
